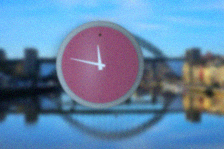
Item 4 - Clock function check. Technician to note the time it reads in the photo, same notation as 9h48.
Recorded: 11h47
